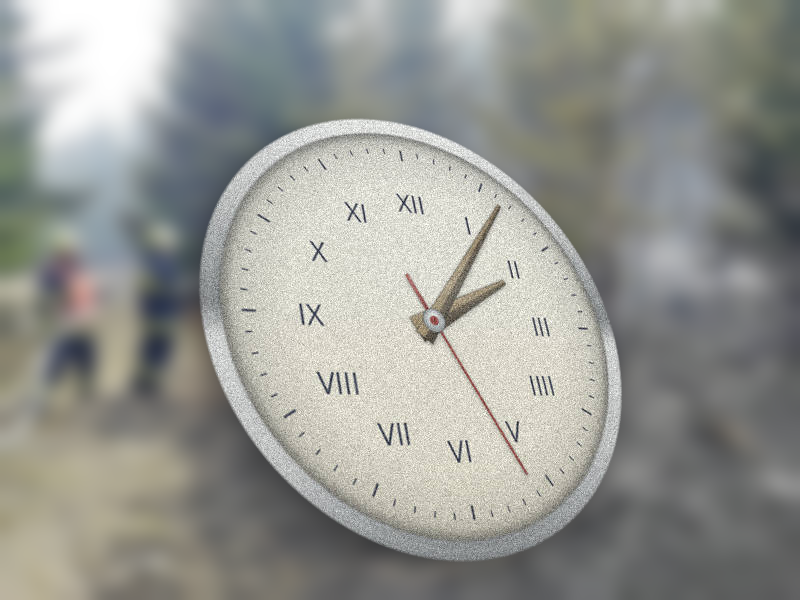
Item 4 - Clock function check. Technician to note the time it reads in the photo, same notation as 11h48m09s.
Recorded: 2h06m26s
